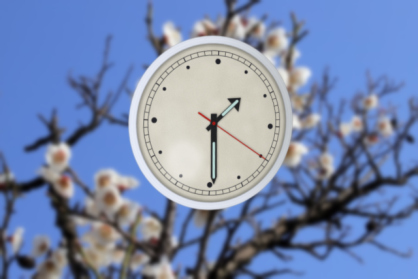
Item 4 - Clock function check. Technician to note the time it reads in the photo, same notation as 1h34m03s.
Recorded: 1h29m20s
